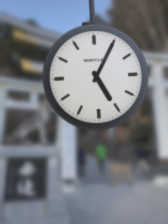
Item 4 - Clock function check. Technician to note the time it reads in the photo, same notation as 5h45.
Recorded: 5h05
